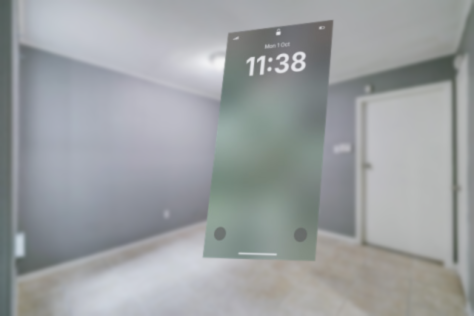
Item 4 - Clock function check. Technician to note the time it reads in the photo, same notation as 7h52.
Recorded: 11h38
